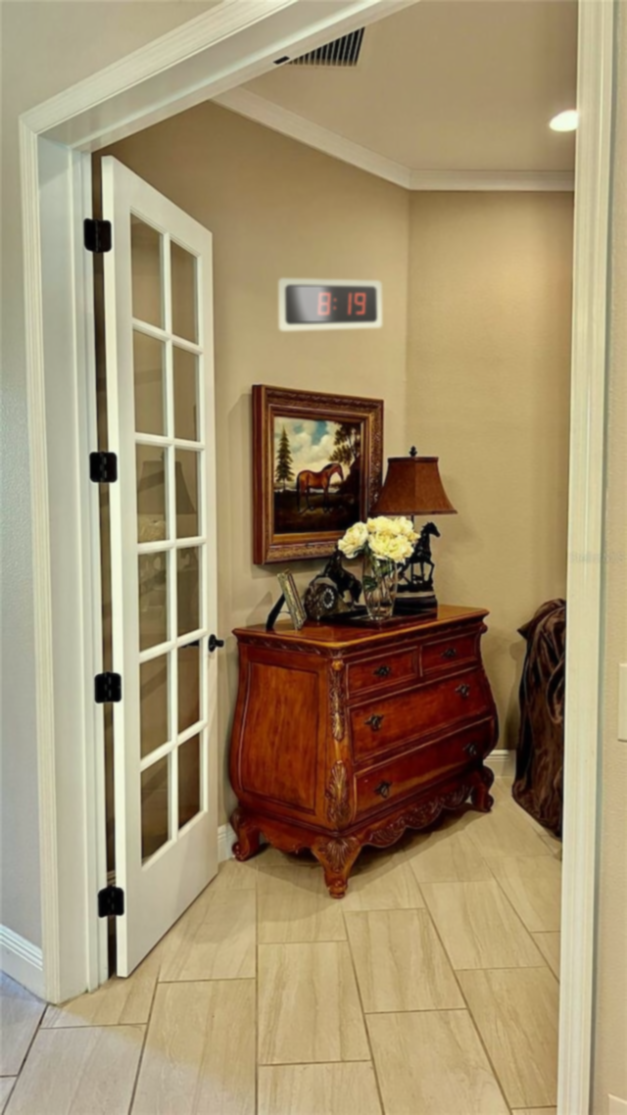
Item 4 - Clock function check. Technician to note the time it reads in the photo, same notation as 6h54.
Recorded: 8h19
